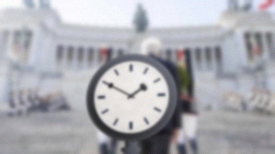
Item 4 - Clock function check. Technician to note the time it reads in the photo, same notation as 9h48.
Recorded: 1h50
